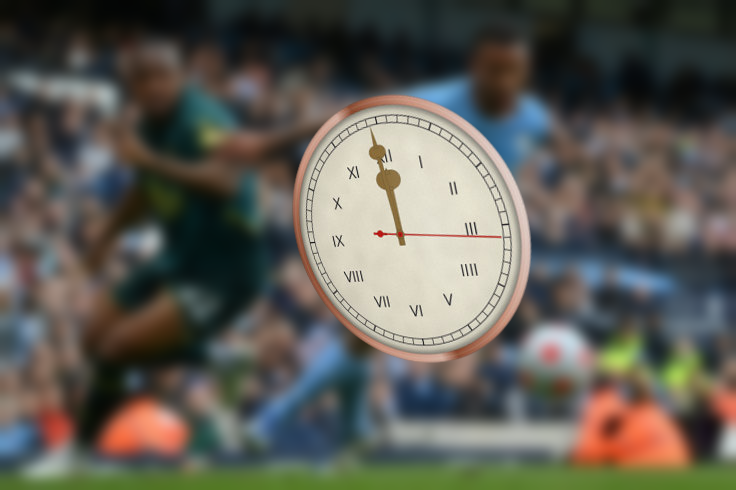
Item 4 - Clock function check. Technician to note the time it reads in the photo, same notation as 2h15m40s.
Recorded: 11h59m16s
